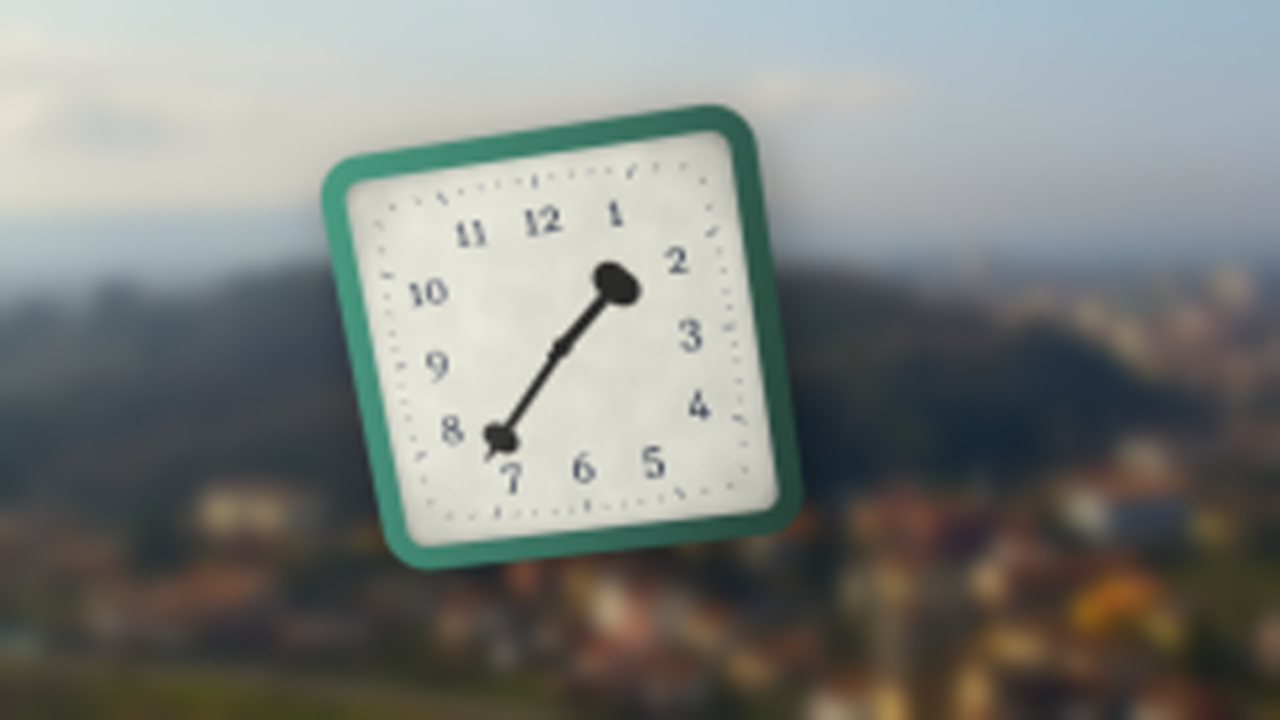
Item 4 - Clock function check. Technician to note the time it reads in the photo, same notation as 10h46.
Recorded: 1h37
